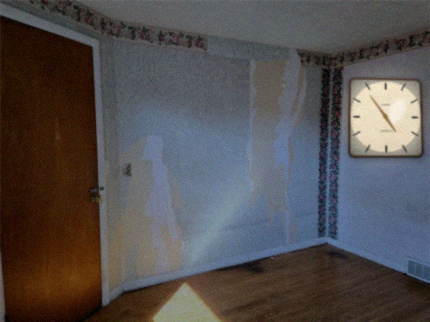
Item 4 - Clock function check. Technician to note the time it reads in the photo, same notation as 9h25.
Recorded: 4h54
